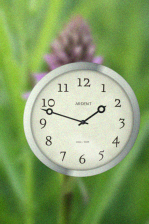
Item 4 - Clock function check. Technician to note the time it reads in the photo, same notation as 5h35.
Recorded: 1h48
